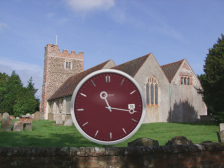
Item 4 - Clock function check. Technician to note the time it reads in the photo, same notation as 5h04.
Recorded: 11h17
